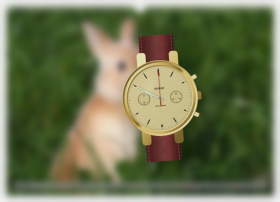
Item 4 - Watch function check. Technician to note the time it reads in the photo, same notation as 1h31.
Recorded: 9h50
